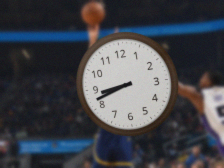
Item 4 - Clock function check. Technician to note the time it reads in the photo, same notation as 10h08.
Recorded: 8h42
